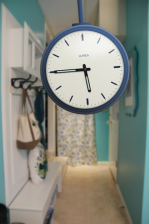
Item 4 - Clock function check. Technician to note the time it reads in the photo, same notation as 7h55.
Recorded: 5h45
